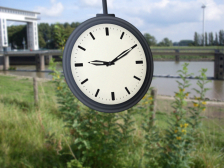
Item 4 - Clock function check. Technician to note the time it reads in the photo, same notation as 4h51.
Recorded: 9h10
